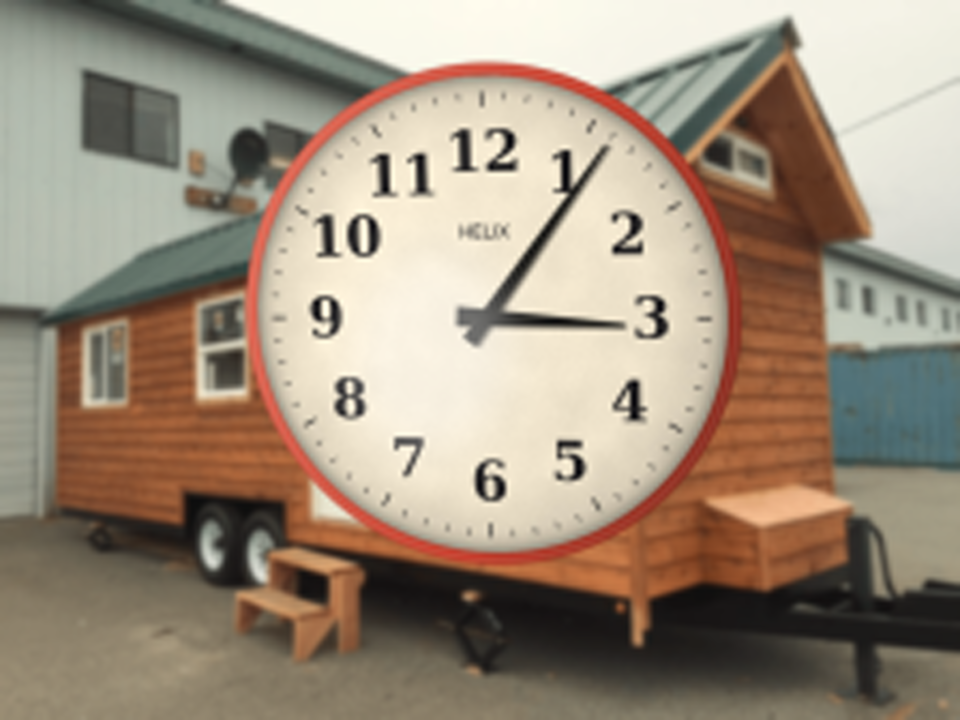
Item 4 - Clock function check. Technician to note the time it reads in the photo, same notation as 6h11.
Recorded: 3h06
